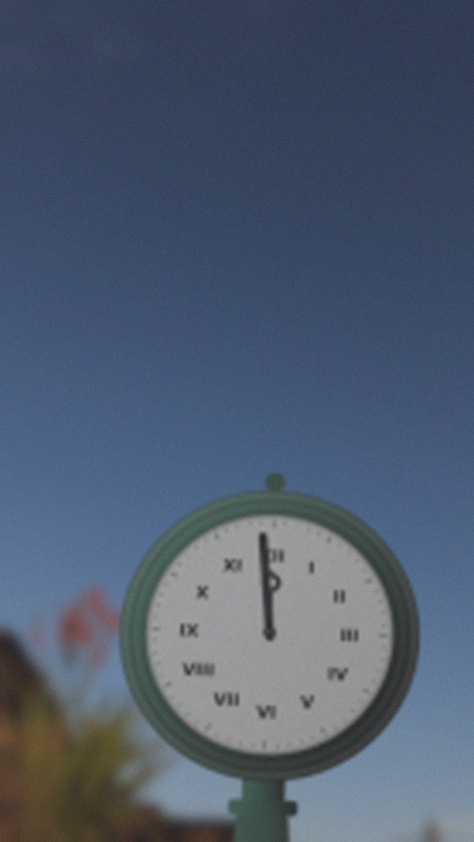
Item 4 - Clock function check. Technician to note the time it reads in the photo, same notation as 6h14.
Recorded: 11h59
